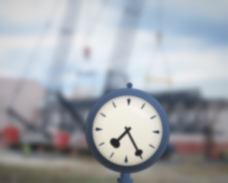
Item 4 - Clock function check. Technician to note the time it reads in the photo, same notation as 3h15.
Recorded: 7h25
